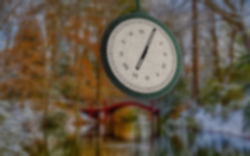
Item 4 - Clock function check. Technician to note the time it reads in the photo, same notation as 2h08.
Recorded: 7h05
